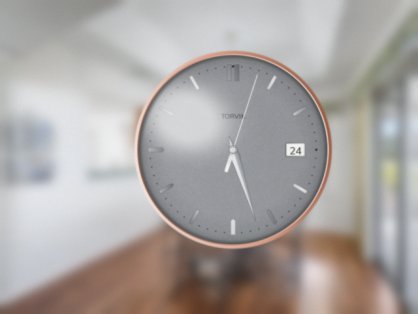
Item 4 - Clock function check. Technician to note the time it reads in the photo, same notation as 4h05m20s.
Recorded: 5h27m03s
